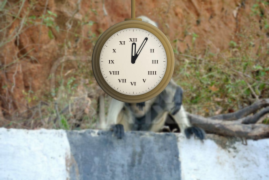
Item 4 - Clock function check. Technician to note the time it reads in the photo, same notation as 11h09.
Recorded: 12h05
